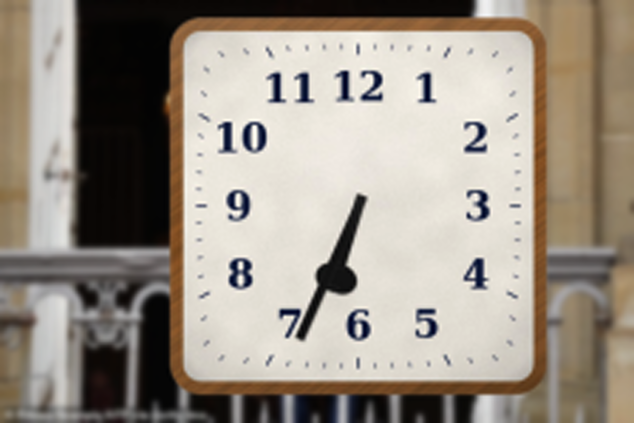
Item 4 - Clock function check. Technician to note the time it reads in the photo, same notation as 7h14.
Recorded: 6h34
